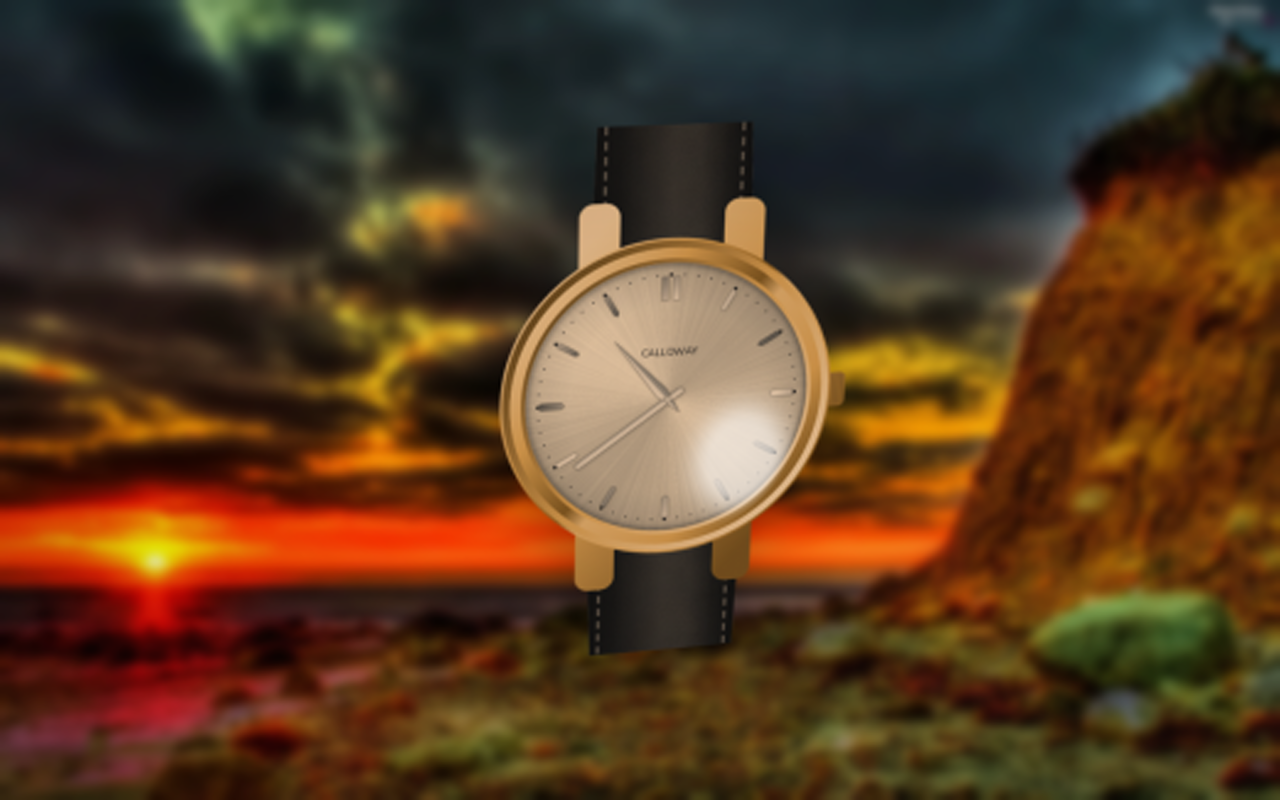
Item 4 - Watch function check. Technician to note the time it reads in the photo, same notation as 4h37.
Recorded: 10h39
